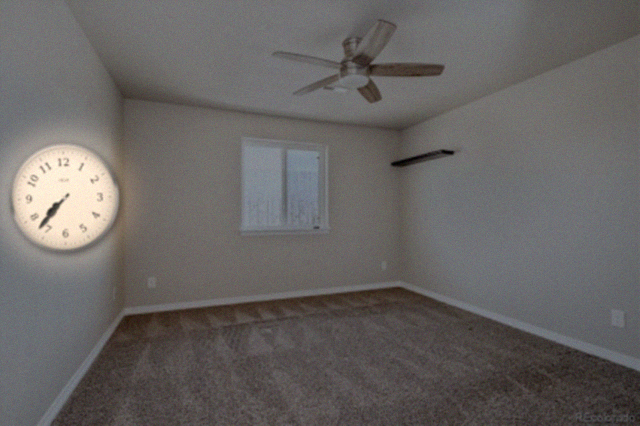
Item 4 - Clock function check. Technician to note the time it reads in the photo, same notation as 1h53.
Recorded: 7h37
